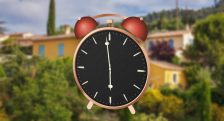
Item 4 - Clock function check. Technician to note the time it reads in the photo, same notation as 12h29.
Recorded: 5h59
